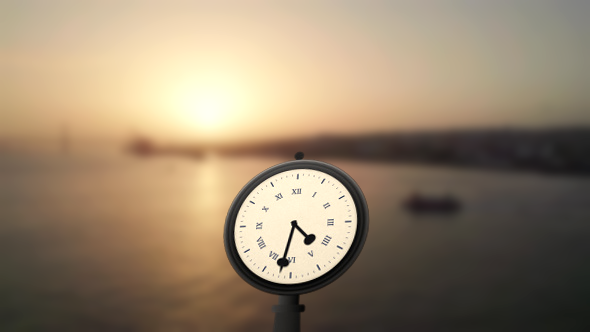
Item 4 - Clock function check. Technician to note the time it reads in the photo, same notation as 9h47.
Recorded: 4h32
